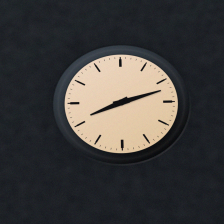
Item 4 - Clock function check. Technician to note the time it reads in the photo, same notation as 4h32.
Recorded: 8h12
